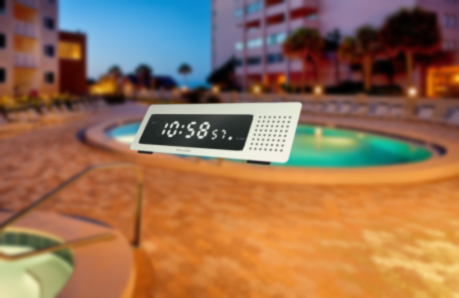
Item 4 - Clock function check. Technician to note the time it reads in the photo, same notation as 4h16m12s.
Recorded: 10h58m57s
